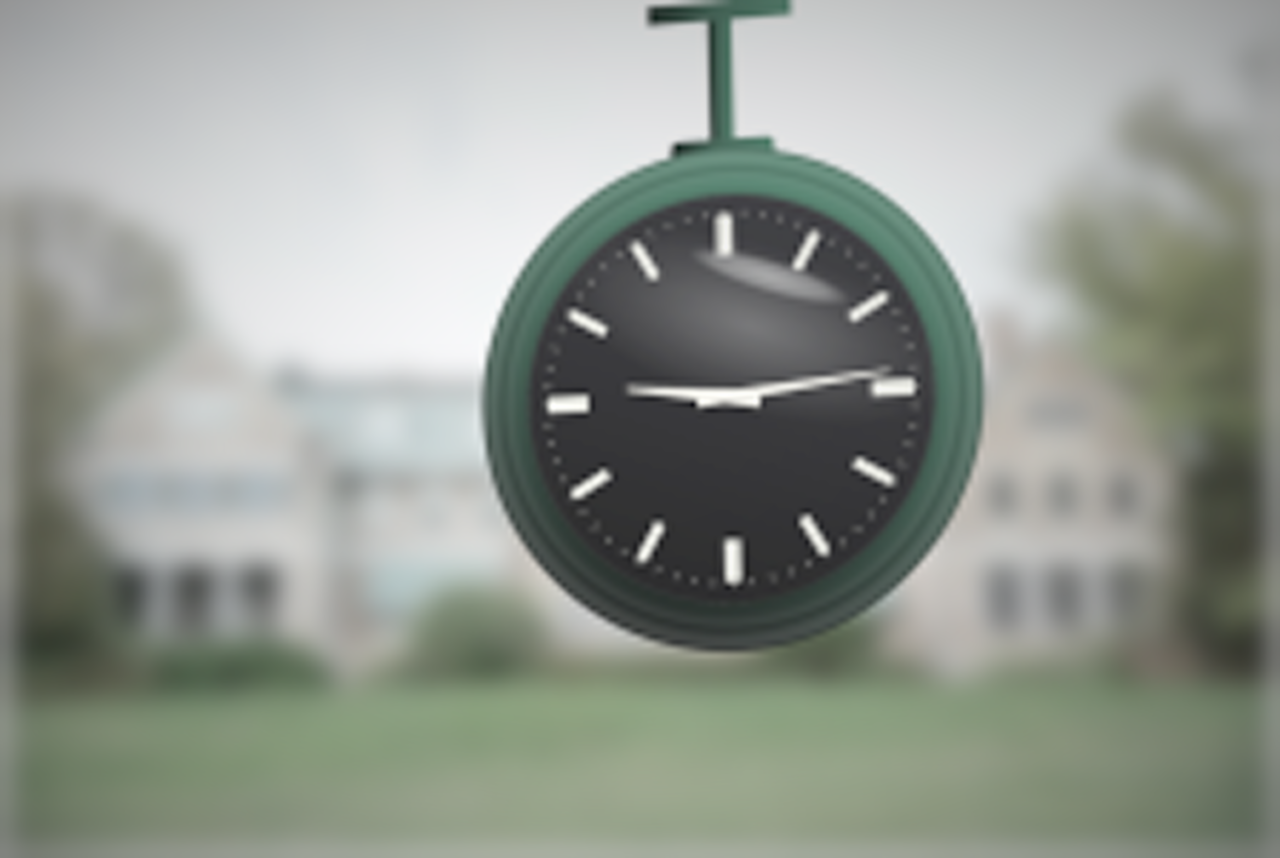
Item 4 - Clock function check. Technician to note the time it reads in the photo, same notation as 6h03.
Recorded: 9h14
